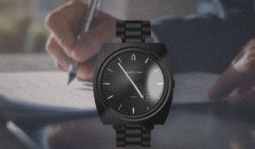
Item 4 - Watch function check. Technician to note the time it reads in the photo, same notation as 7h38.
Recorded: 4h54
